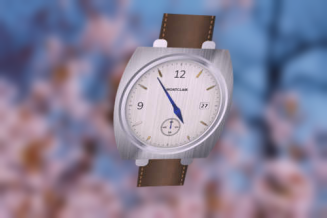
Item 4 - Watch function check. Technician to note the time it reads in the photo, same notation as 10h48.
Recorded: 4h54
